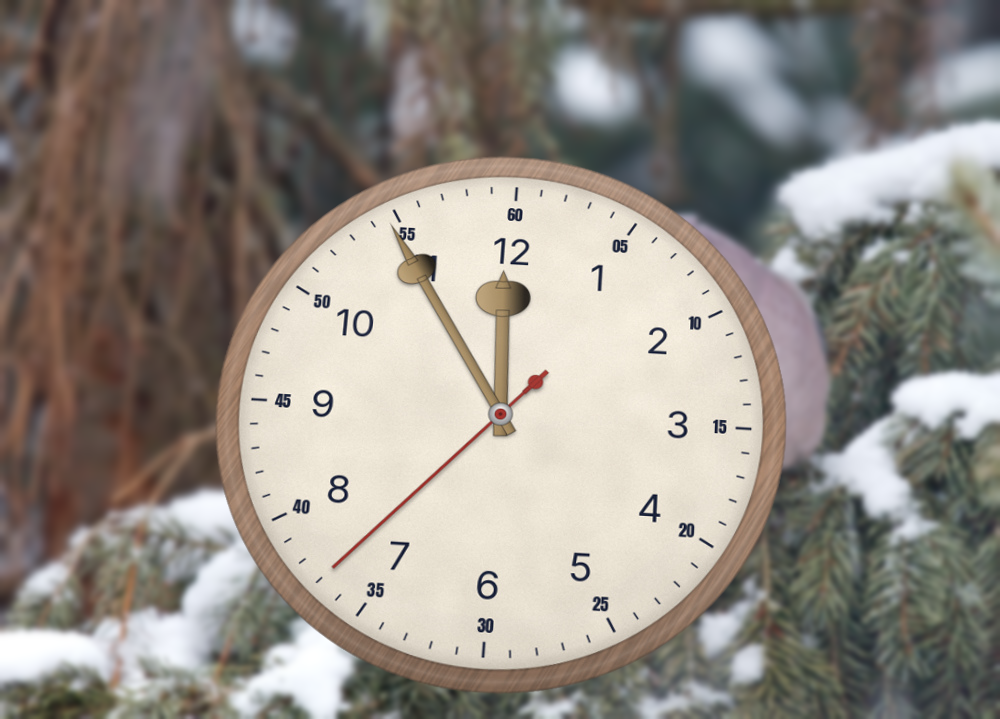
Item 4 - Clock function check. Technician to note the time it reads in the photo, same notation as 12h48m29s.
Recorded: 11h54m37s
